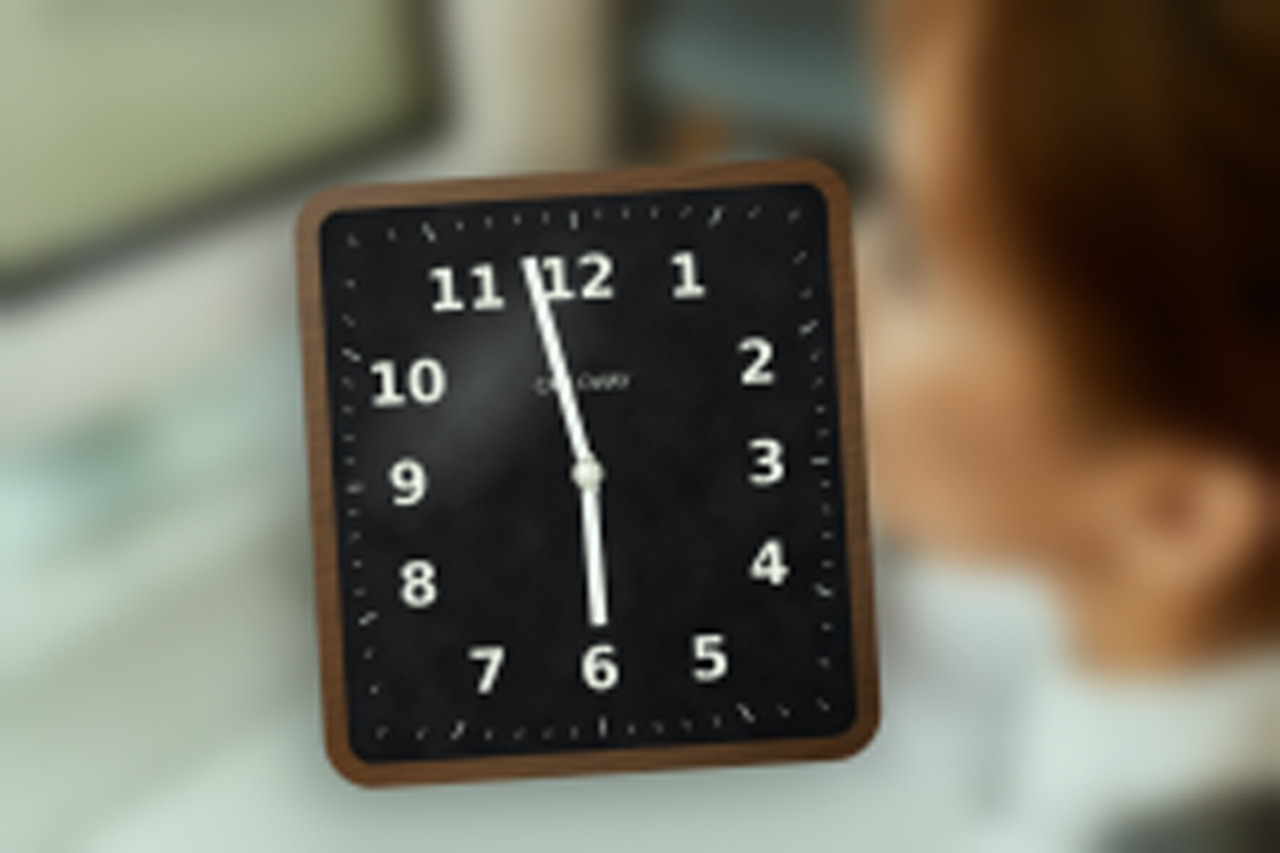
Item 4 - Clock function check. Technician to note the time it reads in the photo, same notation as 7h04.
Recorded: 5h58
